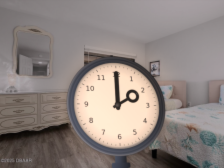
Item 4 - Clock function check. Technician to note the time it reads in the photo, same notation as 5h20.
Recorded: 2h00
